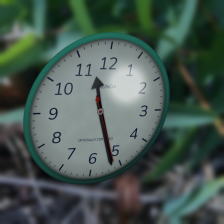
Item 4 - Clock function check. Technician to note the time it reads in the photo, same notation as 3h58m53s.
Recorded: 11h26m26s
